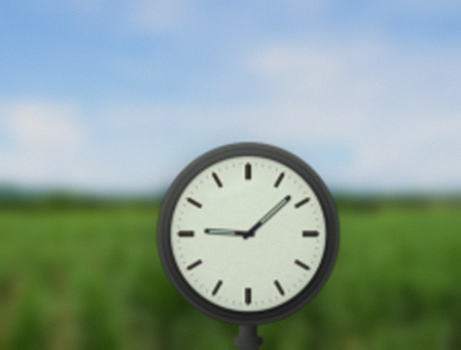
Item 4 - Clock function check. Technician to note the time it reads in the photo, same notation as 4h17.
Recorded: 9h08
